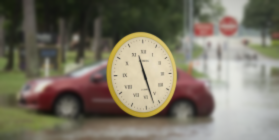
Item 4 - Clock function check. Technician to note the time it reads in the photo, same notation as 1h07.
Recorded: 11h27
